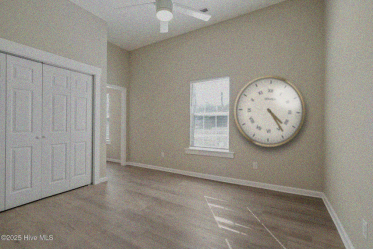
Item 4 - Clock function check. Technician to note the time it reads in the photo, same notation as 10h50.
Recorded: 4h24
